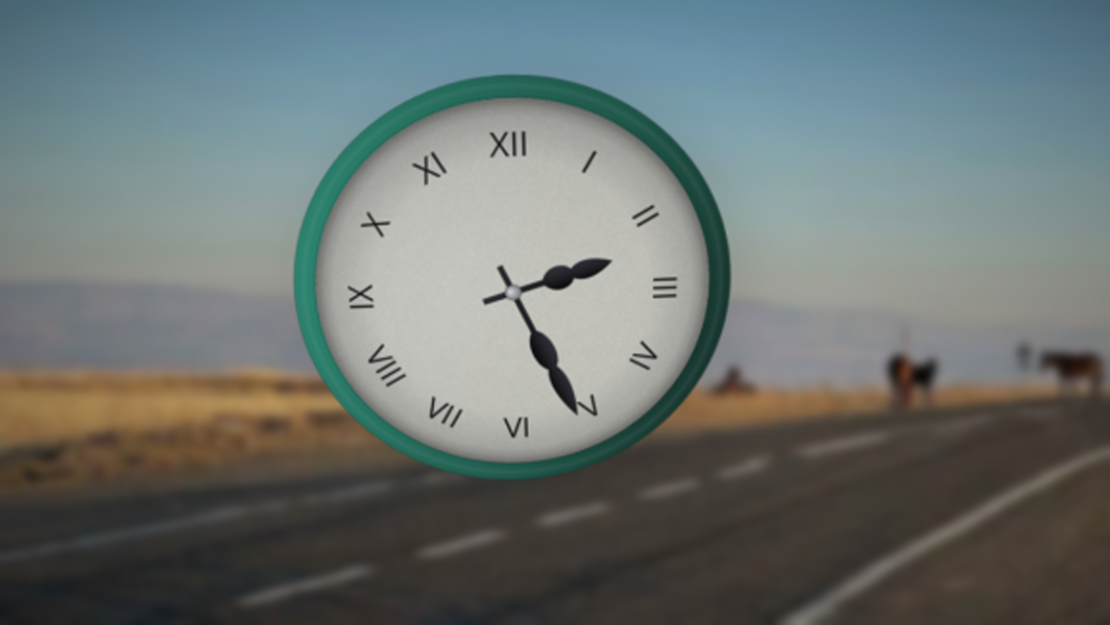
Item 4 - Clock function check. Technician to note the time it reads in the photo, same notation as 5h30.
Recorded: 2h26
